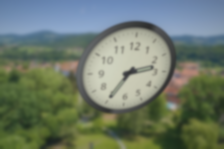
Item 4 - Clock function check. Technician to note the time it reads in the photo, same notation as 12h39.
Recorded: 2h35
